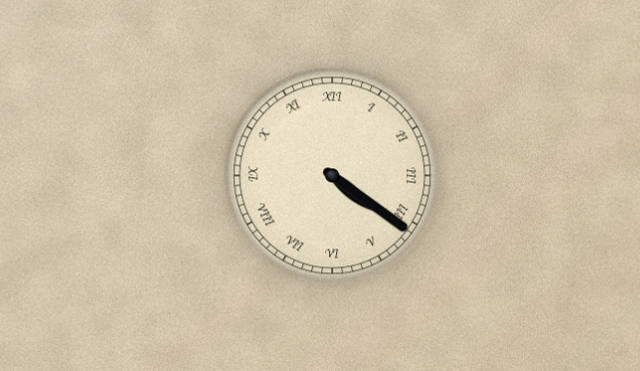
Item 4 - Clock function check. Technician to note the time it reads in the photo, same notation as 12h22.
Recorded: 4h21
